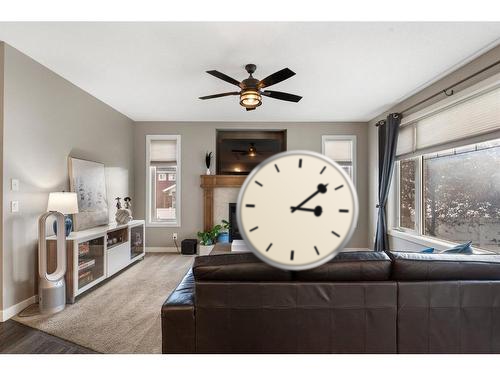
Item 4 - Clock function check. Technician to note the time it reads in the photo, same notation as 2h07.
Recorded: 3h08
